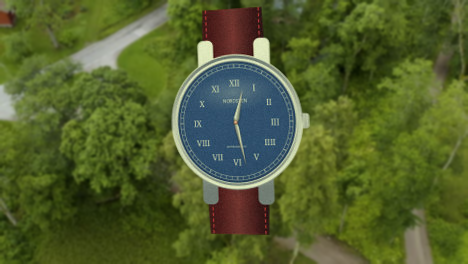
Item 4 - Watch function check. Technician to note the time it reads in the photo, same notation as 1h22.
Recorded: 12h28
